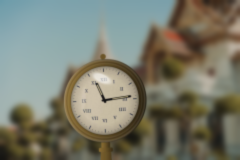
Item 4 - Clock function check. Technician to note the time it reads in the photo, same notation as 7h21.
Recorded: 11h14
